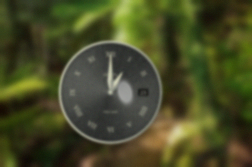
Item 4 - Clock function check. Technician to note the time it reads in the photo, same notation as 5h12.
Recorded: 1h00
